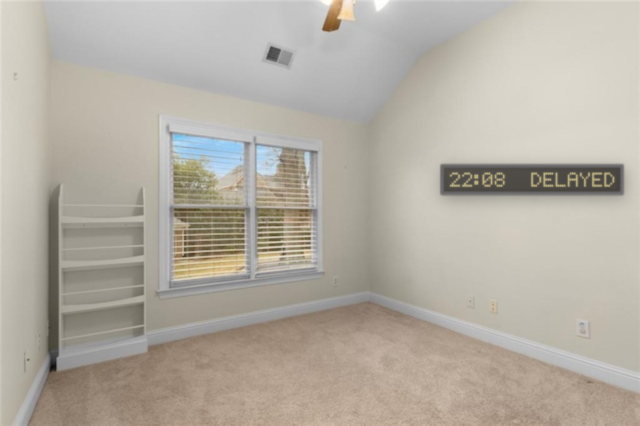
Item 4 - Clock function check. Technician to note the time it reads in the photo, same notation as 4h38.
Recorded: 22h08
